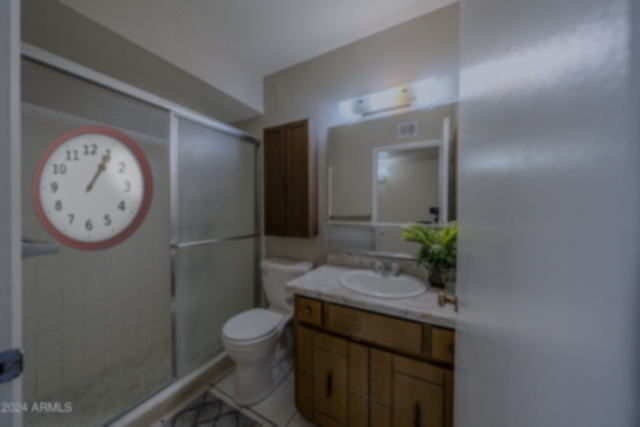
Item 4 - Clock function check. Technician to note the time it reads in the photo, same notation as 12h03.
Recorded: 1h05
